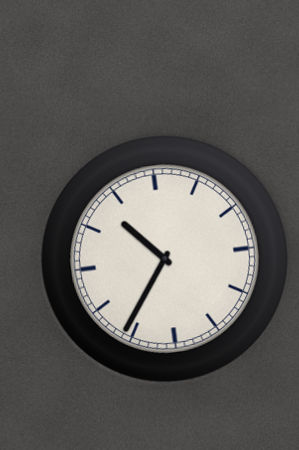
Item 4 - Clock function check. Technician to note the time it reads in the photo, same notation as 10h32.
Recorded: 10h36
